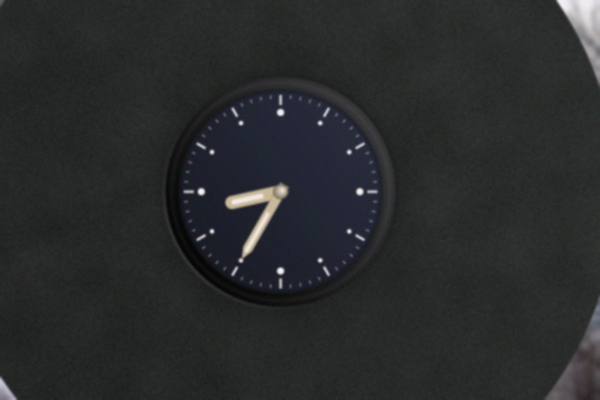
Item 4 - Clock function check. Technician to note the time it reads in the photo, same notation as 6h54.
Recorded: 8h35
